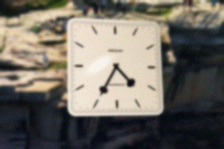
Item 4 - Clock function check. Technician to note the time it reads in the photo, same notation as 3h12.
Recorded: 4h35
